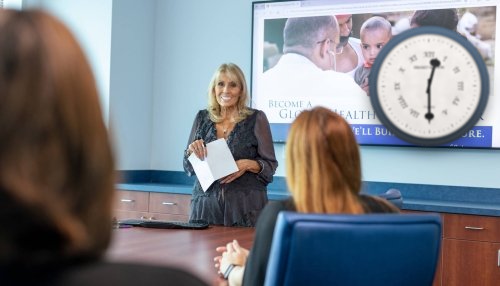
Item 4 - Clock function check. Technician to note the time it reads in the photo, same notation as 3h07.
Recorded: 12h30
